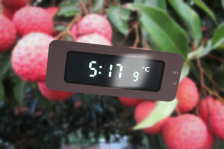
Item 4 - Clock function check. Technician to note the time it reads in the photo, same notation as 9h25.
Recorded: 5h17
